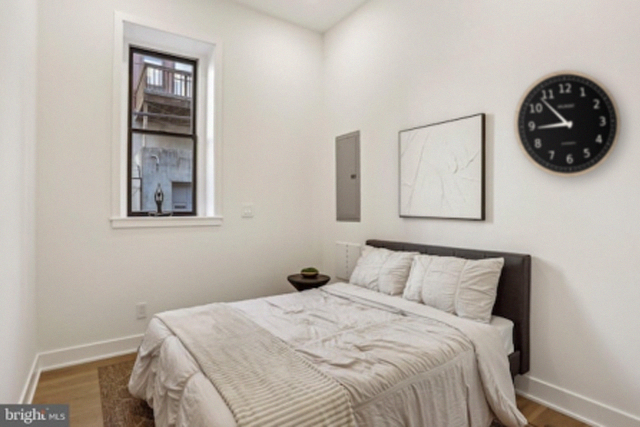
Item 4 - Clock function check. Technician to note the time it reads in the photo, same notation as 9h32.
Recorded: 8h53
